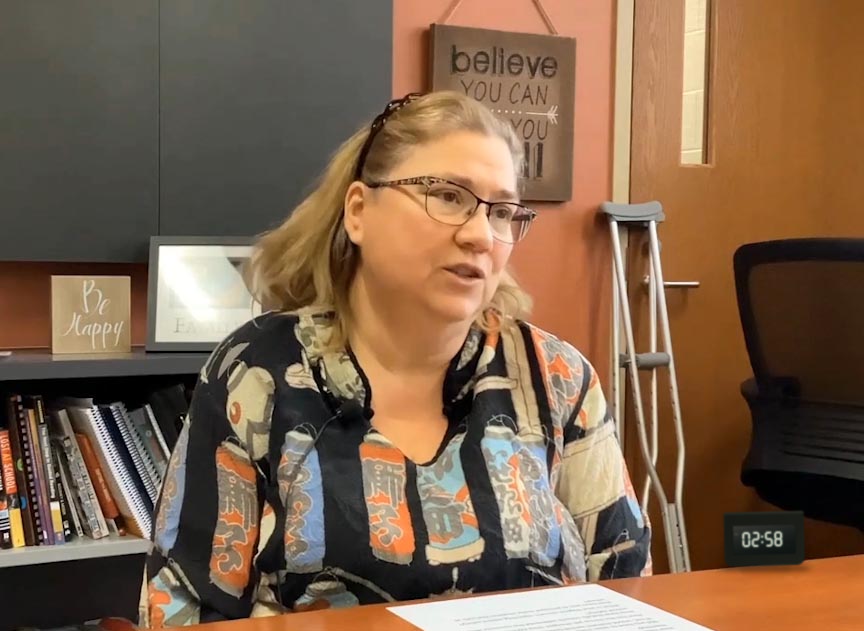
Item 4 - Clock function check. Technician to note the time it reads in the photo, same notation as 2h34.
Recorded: 2h58
